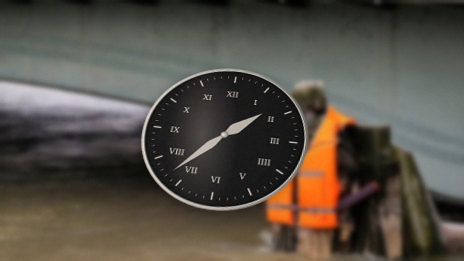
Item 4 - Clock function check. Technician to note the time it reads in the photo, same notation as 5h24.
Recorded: 1h37
